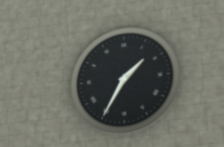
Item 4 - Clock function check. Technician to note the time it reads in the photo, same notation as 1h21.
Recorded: 1h35
